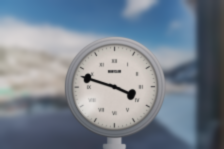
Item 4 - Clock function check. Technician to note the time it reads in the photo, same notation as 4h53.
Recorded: 3h48
